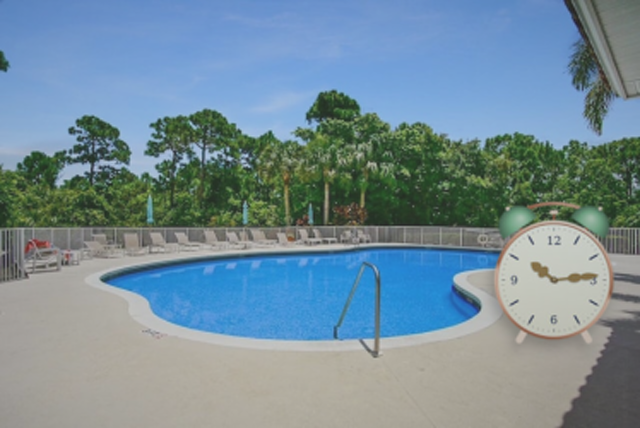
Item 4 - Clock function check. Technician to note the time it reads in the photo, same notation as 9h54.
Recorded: 10h14
